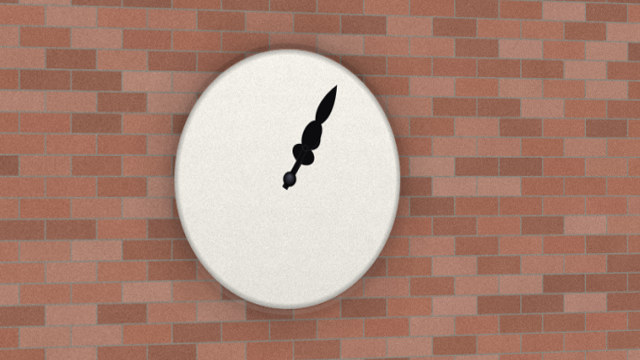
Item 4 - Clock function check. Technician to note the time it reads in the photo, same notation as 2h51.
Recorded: 1h05
